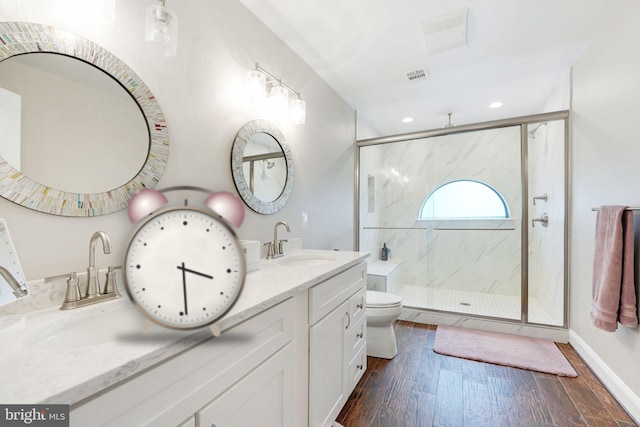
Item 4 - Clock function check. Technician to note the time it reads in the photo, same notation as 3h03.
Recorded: 3h29
